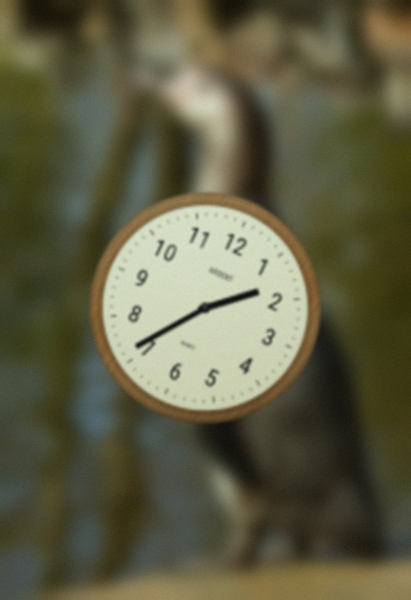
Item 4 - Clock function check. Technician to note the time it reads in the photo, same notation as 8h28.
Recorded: 1h36
